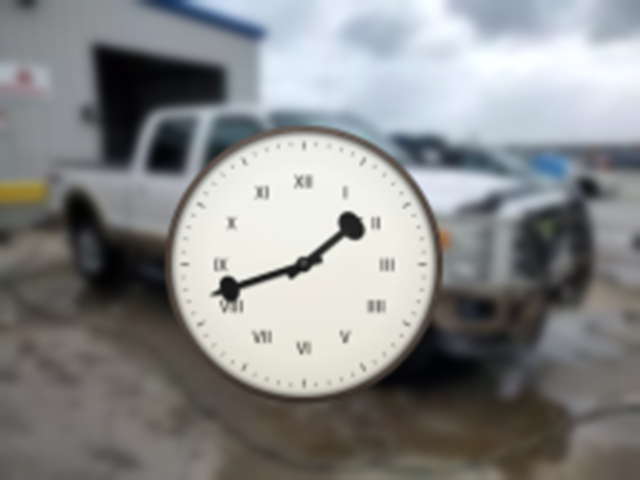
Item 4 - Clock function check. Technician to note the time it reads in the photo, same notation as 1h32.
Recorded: 1h42
